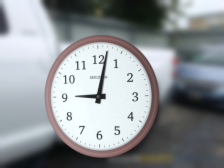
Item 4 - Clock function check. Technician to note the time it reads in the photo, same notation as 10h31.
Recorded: 9h02
